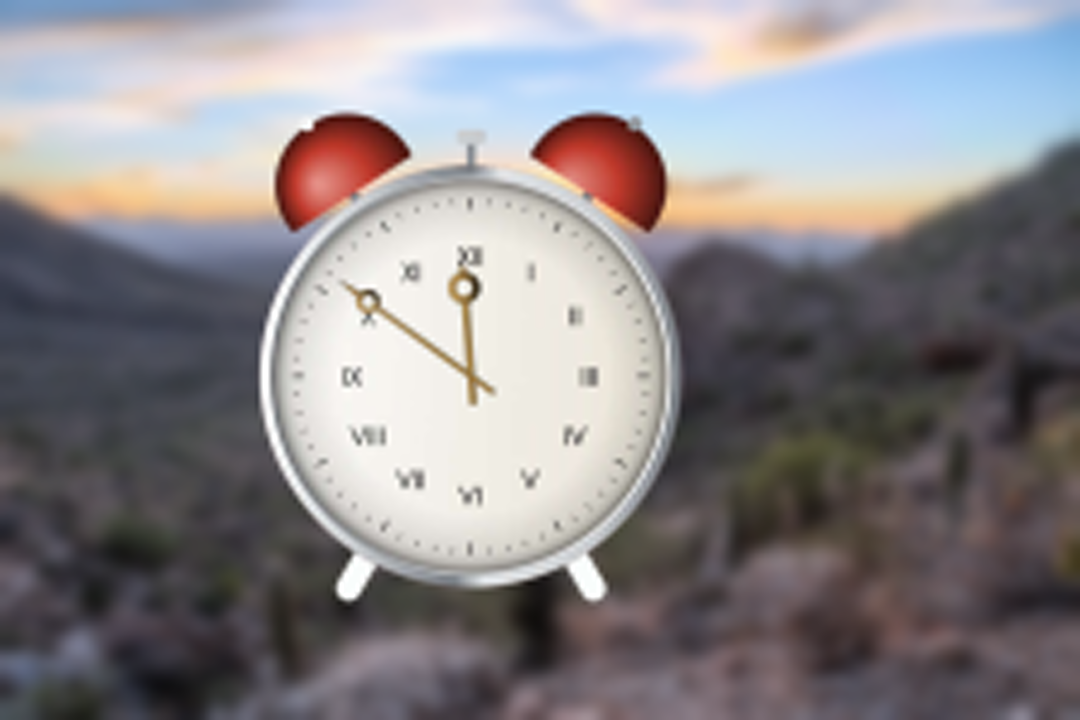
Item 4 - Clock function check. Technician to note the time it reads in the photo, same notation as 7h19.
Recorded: 11h51
